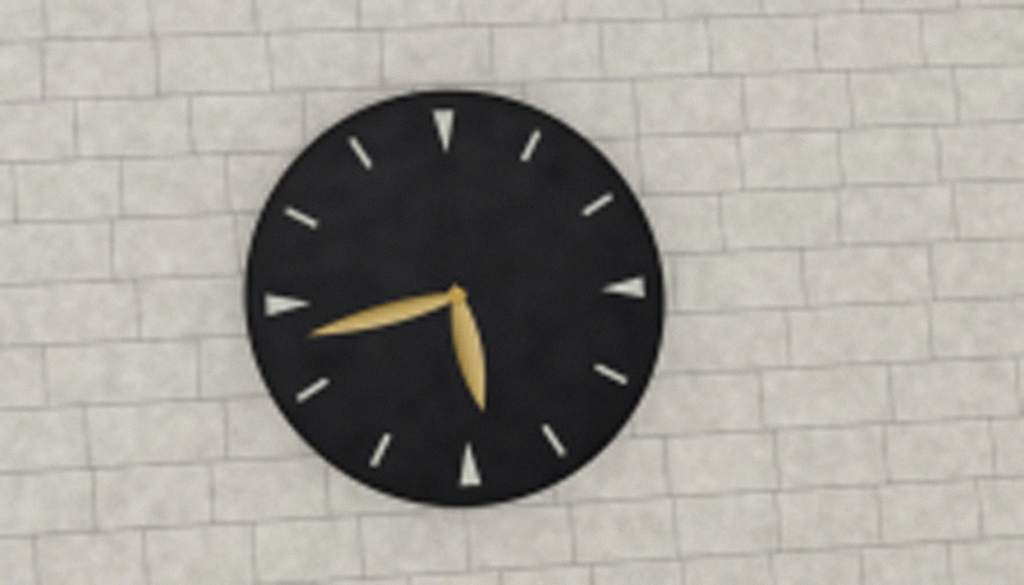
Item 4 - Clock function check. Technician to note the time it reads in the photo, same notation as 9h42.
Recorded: 5h43
